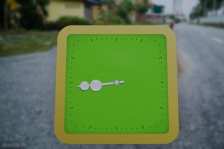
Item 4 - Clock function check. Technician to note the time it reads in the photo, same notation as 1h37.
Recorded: 8h44
